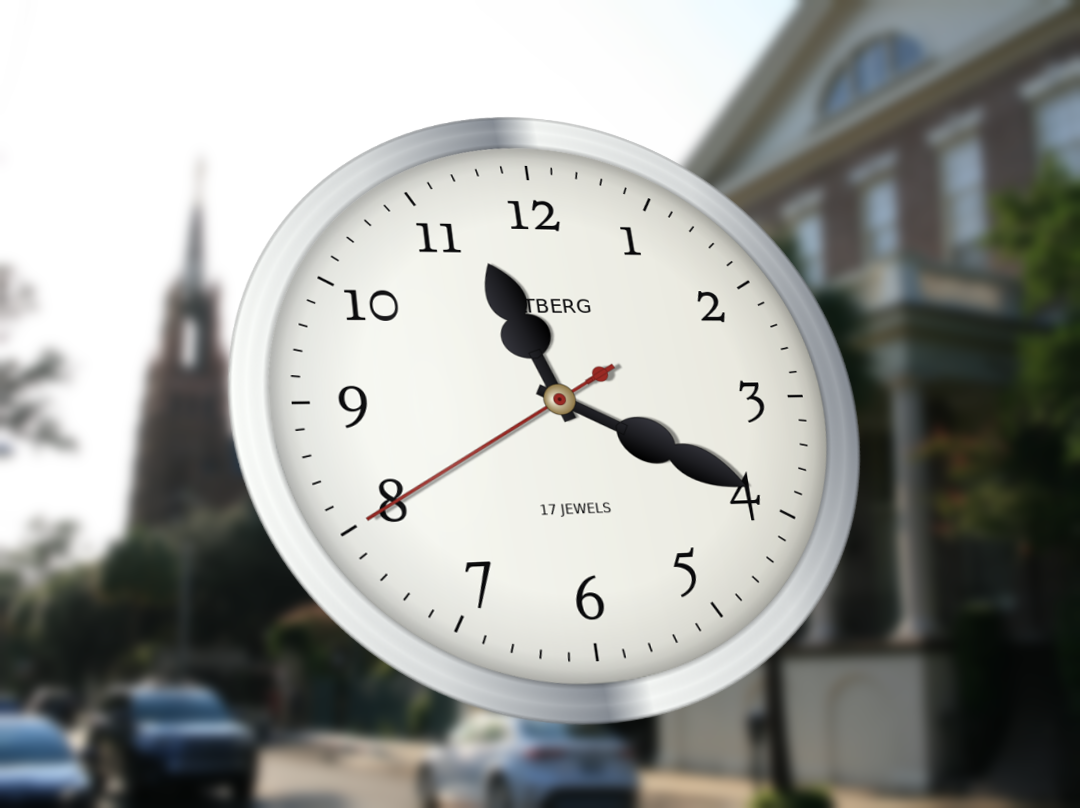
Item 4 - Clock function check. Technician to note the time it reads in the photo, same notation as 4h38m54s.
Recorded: 11h19m40s
